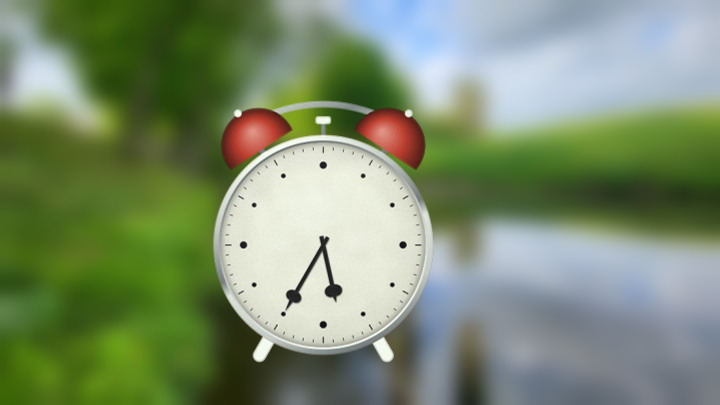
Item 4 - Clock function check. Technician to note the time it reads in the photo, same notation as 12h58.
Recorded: 5h35
